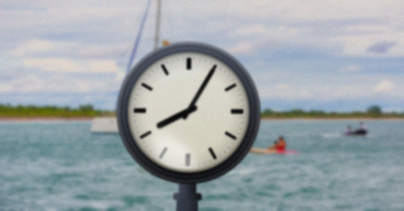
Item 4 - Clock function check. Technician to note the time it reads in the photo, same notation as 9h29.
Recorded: 8h05
